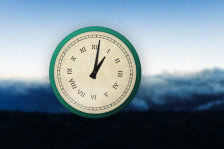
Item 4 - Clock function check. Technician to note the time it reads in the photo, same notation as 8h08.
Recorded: 1h01
